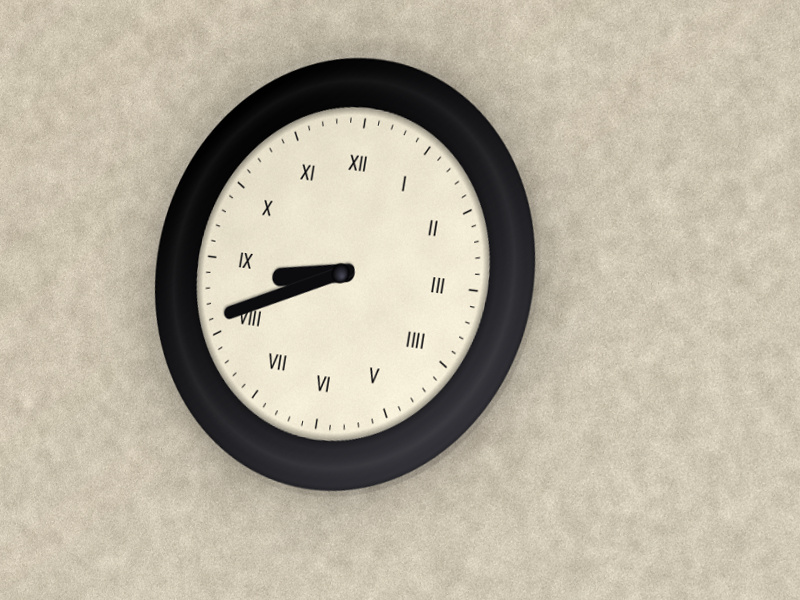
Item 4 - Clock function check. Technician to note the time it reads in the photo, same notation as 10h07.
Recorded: 8h41
